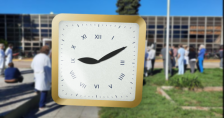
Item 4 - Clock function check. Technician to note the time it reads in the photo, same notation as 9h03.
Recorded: 9h10
